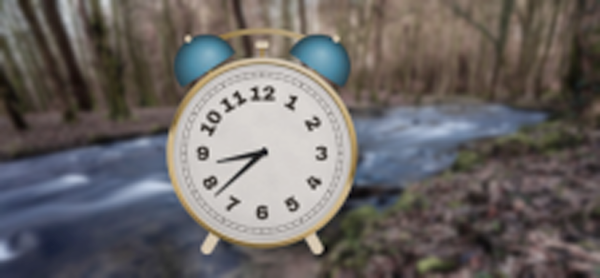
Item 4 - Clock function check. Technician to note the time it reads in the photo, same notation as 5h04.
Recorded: 8h38
